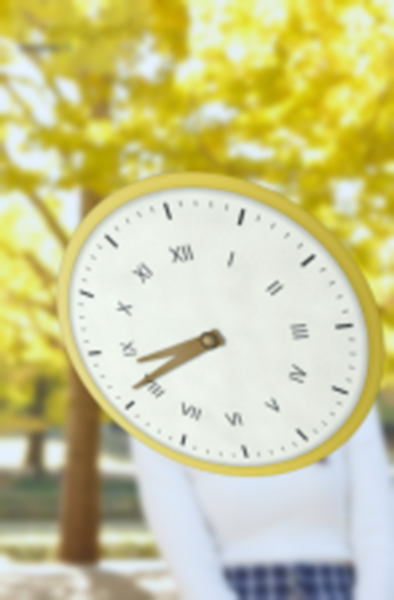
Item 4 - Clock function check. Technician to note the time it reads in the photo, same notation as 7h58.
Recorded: 8h41
